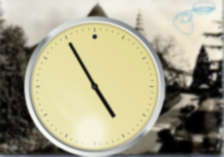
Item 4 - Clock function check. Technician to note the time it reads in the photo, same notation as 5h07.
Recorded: 4h55
